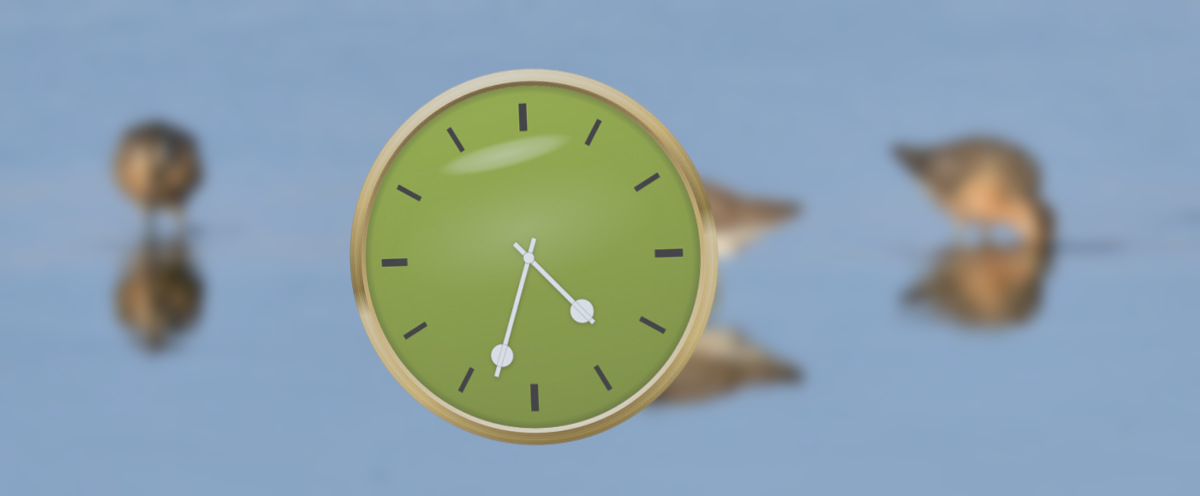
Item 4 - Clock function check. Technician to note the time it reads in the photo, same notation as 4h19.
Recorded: 4h33
